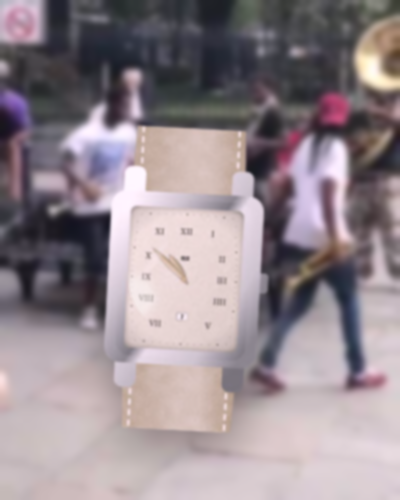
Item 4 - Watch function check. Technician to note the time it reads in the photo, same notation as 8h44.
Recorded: 10h52
